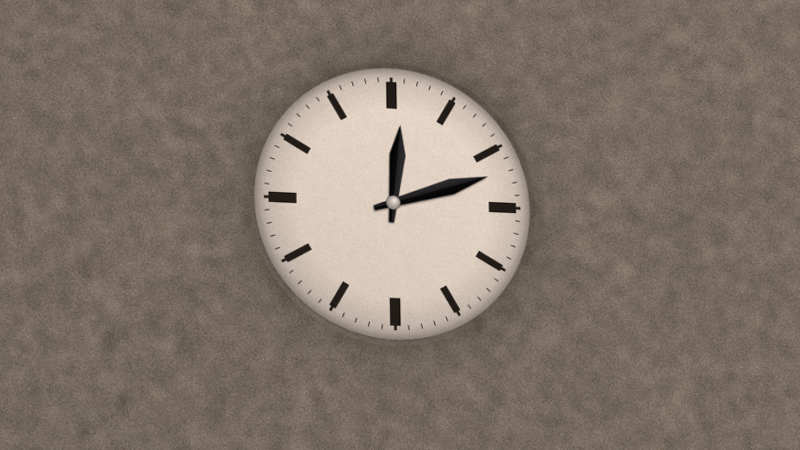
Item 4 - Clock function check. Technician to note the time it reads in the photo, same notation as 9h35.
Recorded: 12h12
